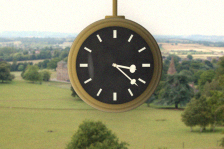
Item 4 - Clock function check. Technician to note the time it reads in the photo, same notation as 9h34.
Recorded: 3h22
